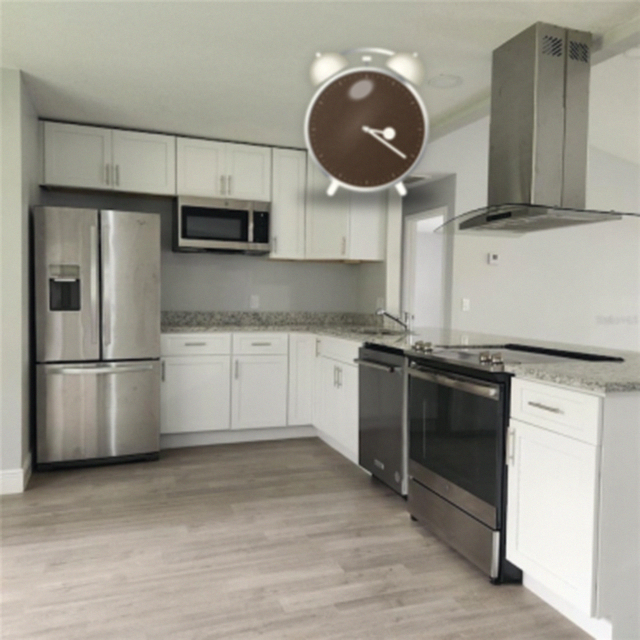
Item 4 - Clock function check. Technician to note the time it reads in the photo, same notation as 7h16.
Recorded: 3h21
